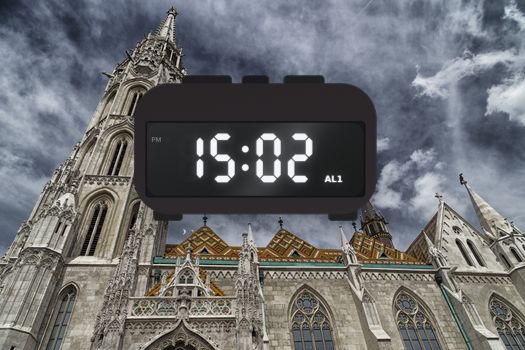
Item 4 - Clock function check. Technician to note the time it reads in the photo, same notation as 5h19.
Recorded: 15h02
